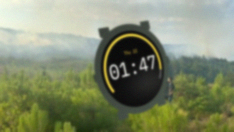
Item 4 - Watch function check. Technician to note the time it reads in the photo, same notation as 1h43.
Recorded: 1h47
